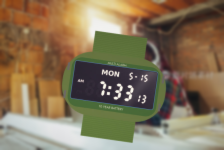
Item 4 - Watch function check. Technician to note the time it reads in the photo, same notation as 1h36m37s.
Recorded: 7h33m13s
